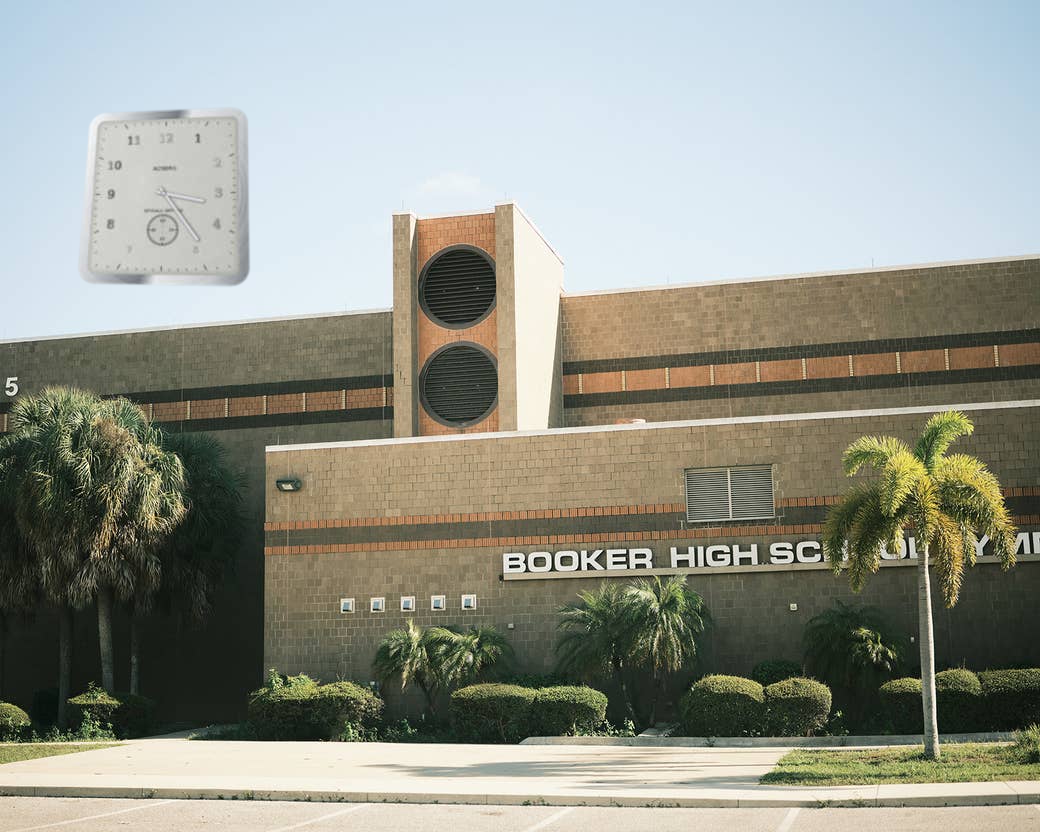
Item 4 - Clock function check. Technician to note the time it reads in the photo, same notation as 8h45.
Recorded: 3h24
